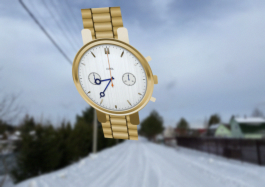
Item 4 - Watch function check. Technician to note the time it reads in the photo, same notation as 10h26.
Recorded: 8h36
